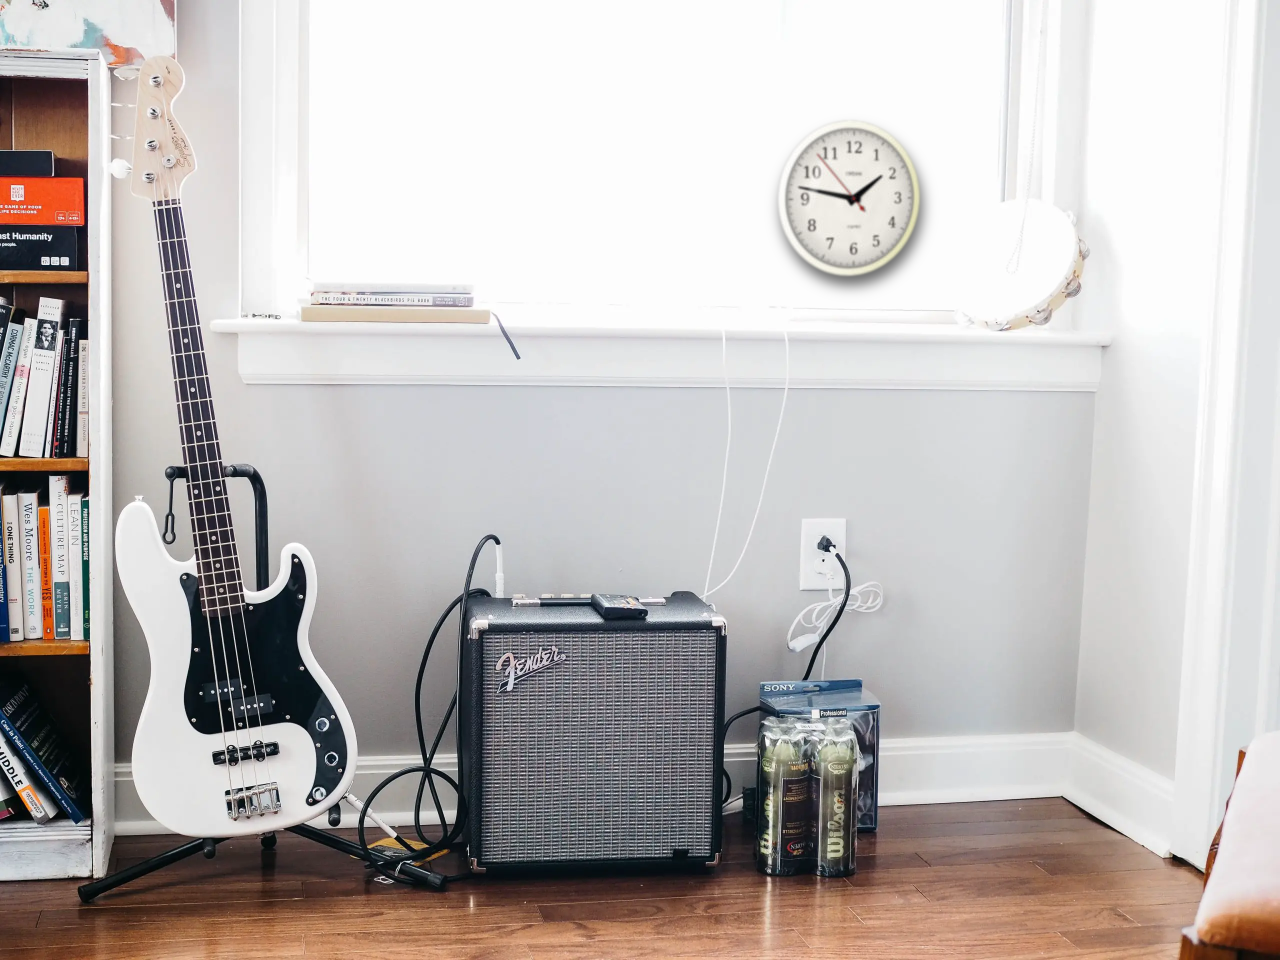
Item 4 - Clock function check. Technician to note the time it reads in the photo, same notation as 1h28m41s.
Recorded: 1h46m53s
